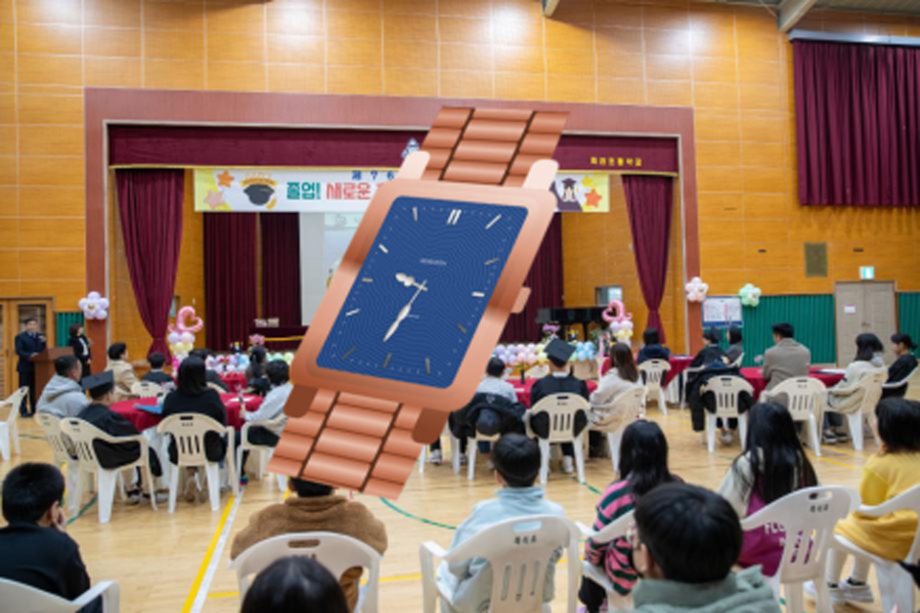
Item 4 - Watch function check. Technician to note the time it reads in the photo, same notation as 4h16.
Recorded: 9h32
